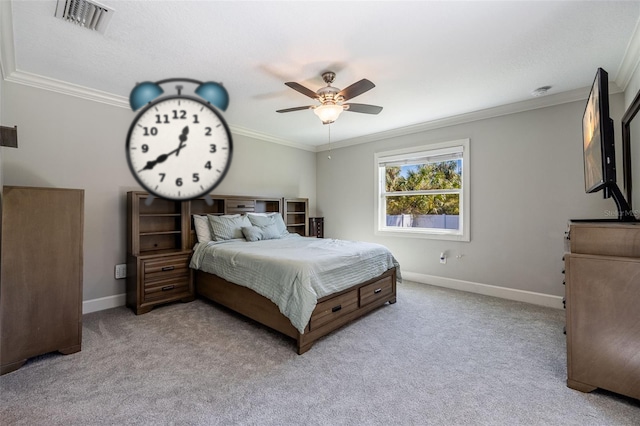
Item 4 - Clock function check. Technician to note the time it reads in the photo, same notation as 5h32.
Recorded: 12h40
